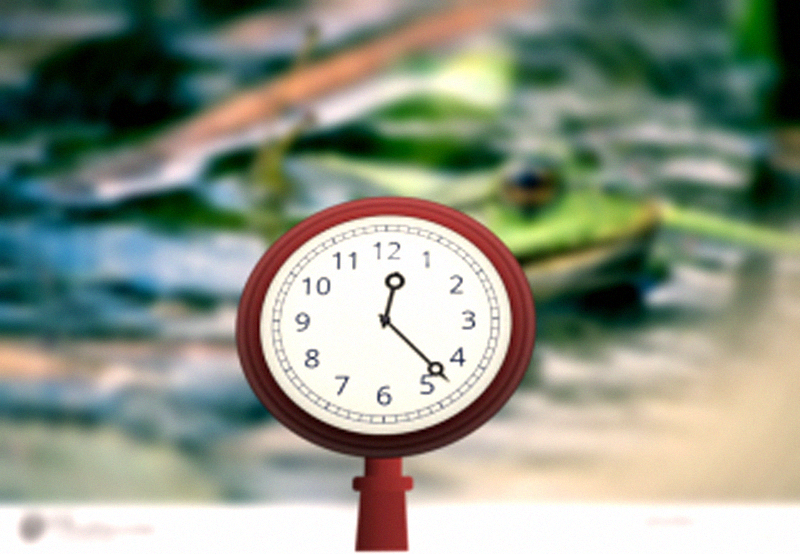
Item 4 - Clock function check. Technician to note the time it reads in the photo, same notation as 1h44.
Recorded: 12h23
